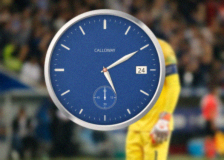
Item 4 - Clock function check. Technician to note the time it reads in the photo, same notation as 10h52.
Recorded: 5h10
